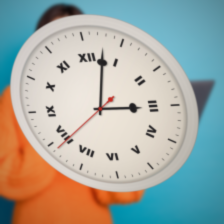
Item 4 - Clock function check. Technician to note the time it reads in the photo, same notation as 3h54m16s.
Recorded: 3h02m39s
